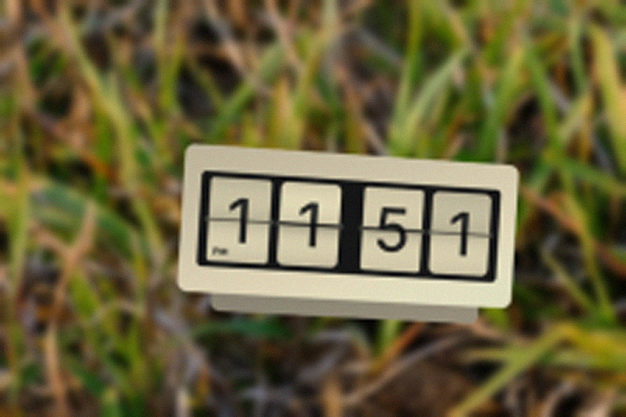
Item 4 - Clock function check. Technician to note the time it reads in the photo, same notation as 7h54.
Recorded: 11h51
